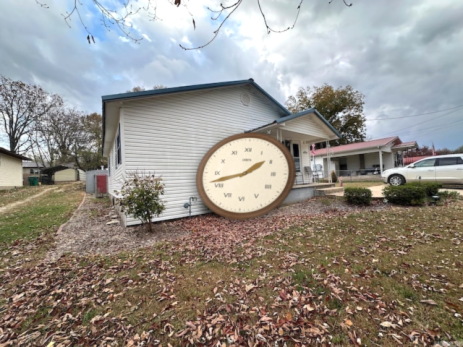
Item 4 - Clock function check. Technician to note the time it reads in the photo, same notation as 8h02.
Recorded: 1h42
